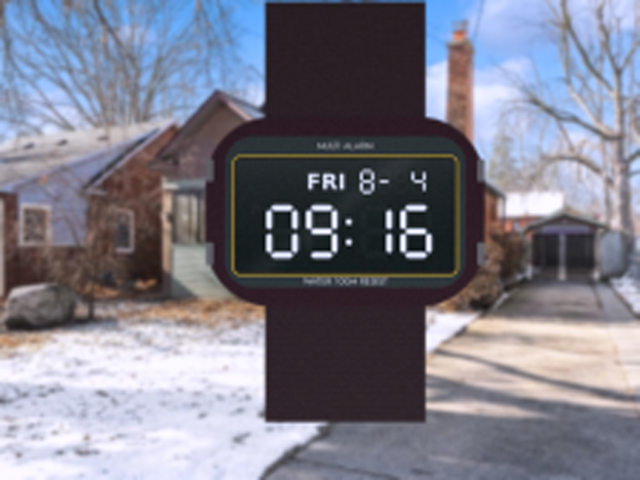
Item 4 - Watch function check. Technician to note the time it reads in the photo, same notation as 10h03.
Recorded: 9h16
